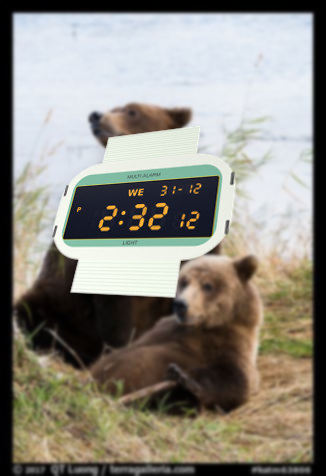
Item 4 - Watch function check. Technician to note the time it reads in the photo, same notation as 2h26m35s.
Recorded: 2h32m12s
